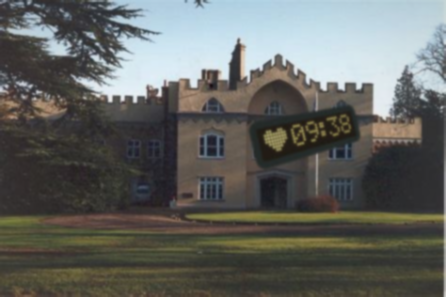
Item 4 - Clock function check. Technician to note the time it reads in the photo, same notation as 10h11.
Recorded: 9h38
